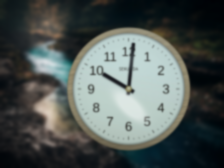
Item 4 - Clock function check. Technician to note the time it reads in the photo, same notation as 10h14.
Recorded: 10h01
